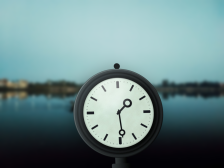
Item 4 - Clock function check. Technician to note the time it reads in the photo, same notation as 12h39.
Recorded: 1h29
